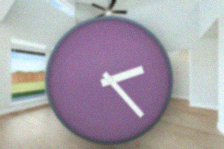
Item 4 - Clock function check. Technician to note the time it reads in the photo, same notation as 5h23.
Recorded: 2h23
